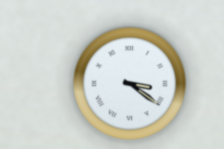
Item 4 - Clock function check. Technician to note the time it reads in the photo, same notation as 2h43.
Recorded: 3h21
